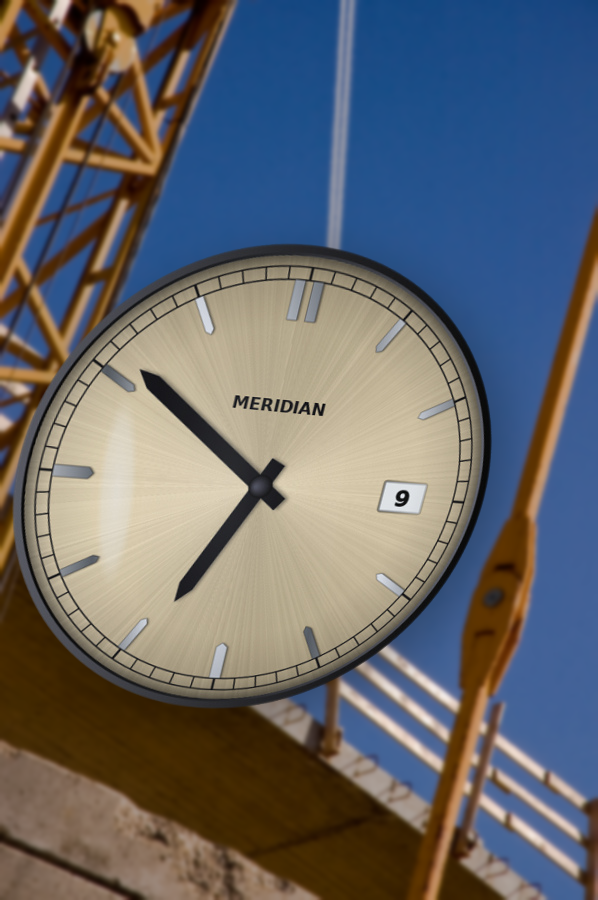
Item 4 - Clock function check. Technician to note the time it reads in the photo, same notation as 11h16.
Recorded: 6h51
